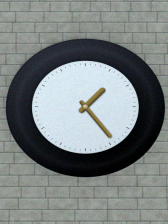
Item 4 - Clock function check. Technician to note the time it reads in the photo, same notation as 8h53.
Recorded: 1h24
